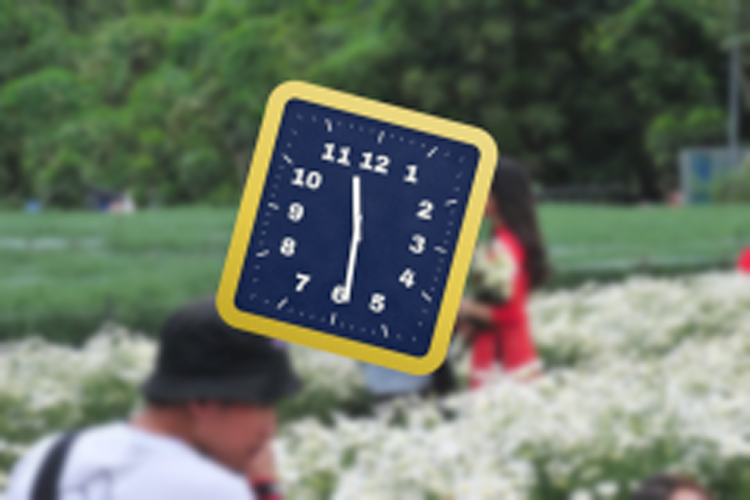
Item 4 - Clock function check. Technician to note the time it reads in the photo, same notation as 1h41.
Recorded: 11h29
